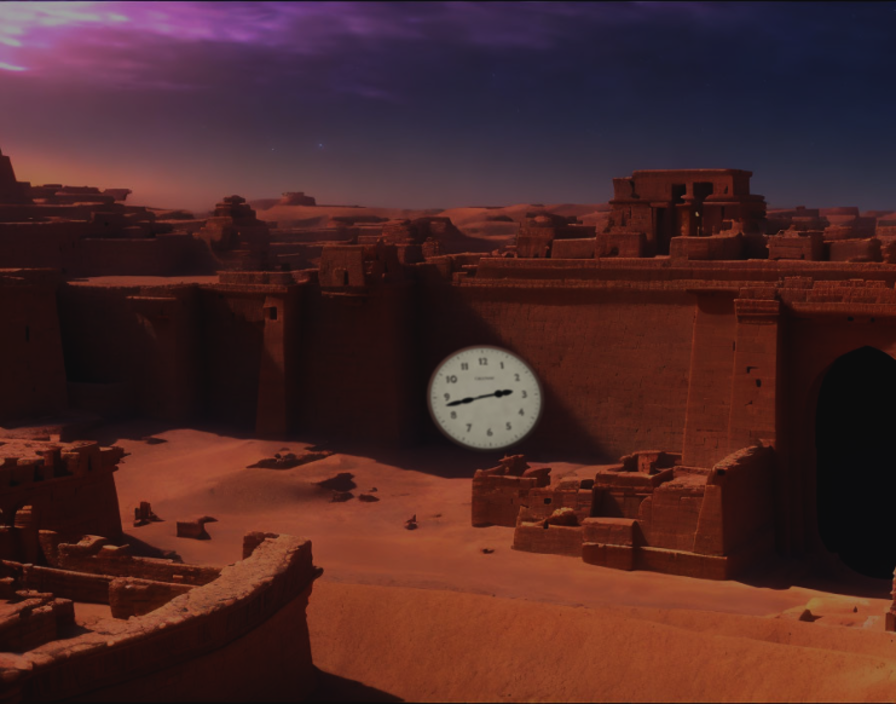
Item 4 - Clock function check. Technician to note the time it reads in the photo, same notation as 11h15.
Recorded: 2h43
